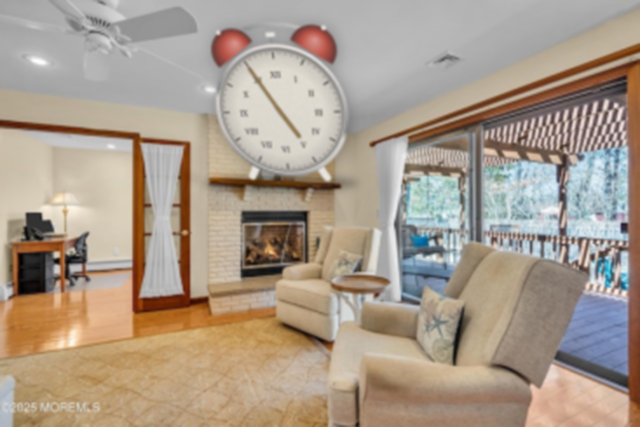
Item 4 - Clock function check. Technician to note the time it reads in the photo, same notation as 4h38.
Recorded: 4h55
